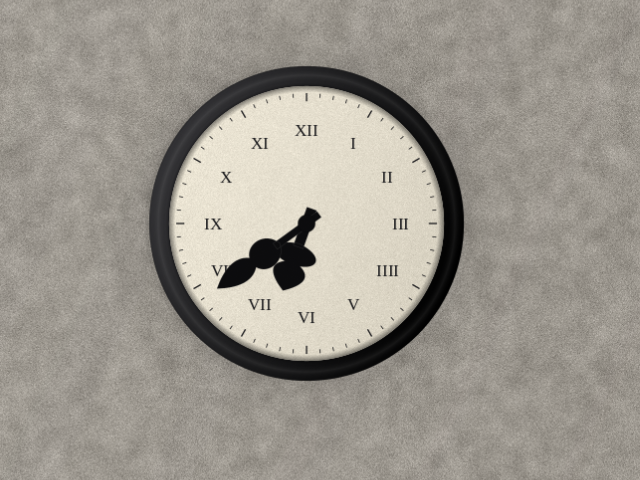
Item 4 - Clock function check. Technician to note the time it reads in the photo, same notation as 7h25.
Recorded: 6h39
